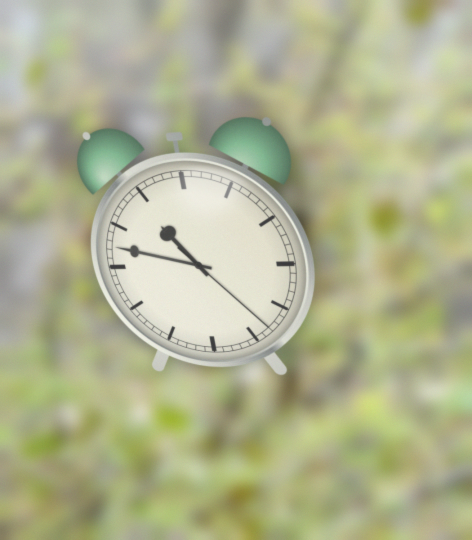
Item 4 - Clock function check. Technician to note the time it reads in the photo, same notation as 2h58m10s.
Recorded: 10h47m23s
